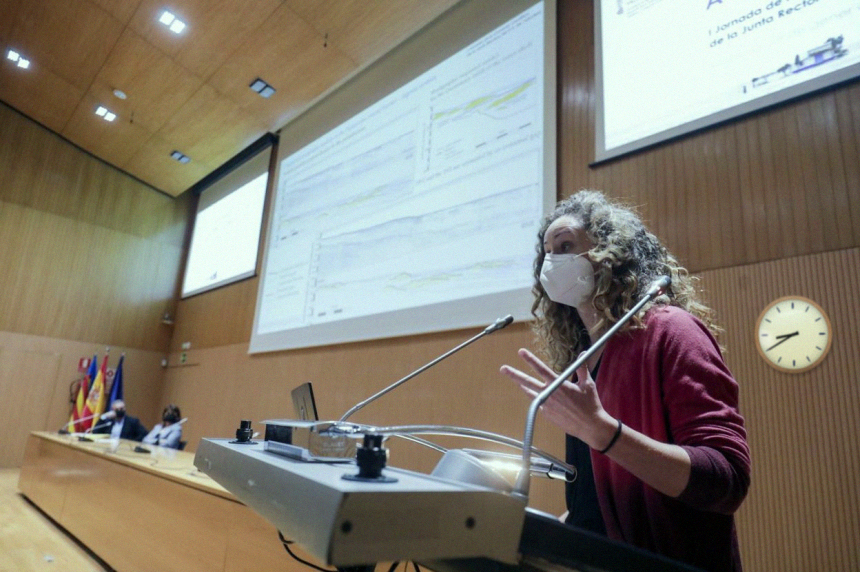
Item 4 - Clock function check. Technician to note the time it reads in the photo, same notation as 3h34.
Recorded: 8h40
